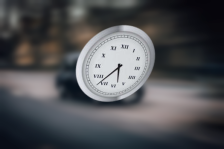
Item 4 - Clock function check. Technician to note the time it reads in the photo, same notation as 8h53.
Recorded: 5h37
